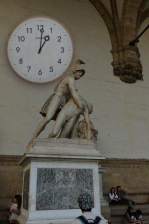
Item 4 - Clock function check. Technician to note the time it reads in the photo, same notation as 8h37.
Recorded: 1h01
